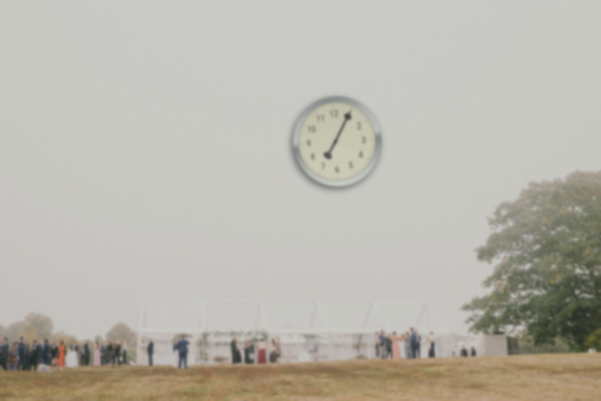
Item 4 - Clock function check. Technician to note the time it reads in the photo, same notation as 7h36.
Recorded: 7h05
